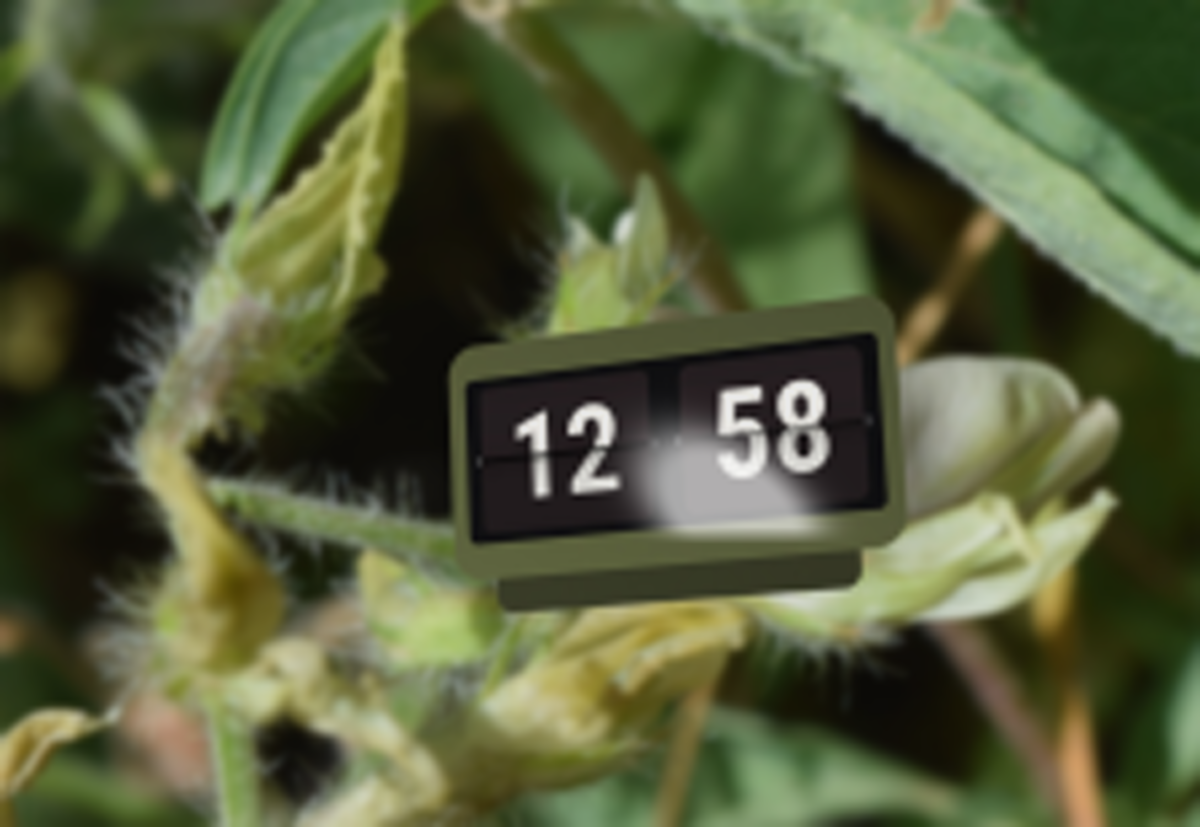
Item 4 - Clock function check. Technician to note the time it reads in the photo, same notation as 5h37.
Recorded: 12h58
